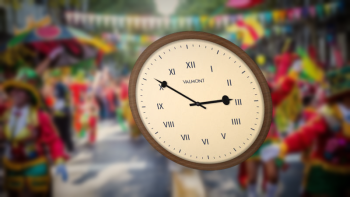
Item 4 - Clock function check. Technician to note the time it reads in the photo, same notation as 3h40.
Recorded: 2h51
